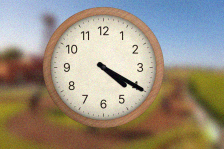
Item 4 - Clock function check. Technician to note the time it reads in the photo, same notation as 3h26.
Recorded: 4h20
